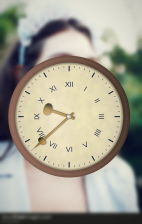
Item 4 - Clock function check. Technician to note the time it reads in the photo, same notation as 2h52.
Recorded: 9h38
